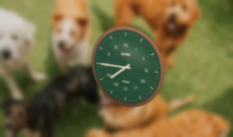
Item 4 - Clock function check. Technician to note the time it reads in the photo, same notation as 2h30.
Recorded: 7h45
